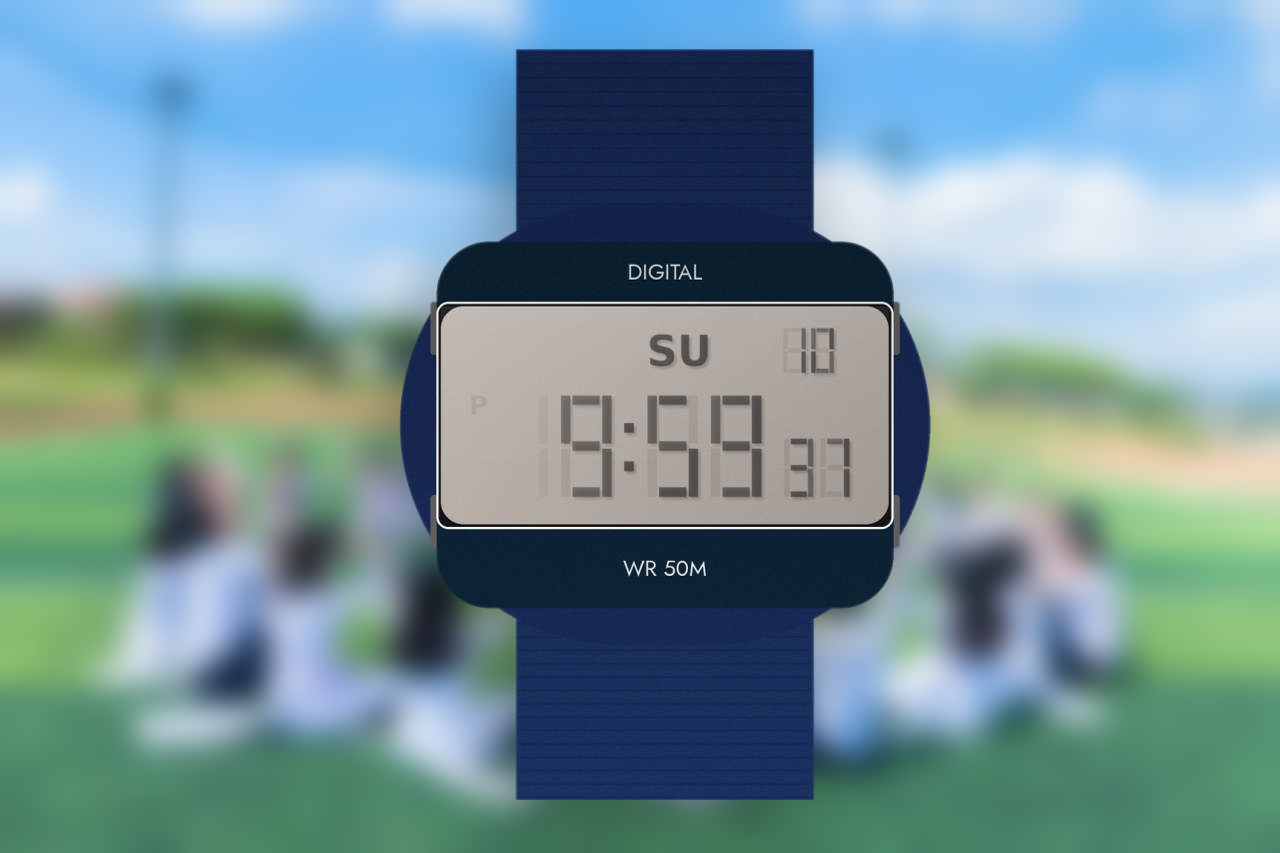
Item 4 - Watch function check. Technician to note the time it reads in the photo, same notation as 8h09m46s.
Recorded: 9h59m37s
